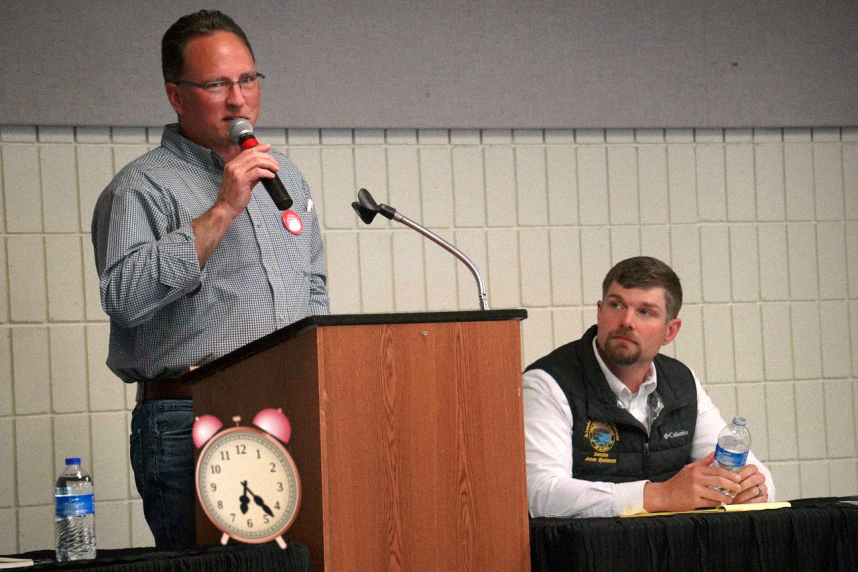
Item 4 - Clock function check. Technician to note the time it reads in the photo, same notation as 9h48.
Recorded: 6h23
